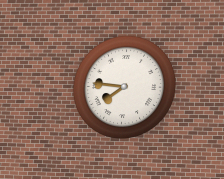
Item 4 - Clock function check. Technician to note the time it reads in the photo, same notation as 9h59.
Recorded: 7h46
